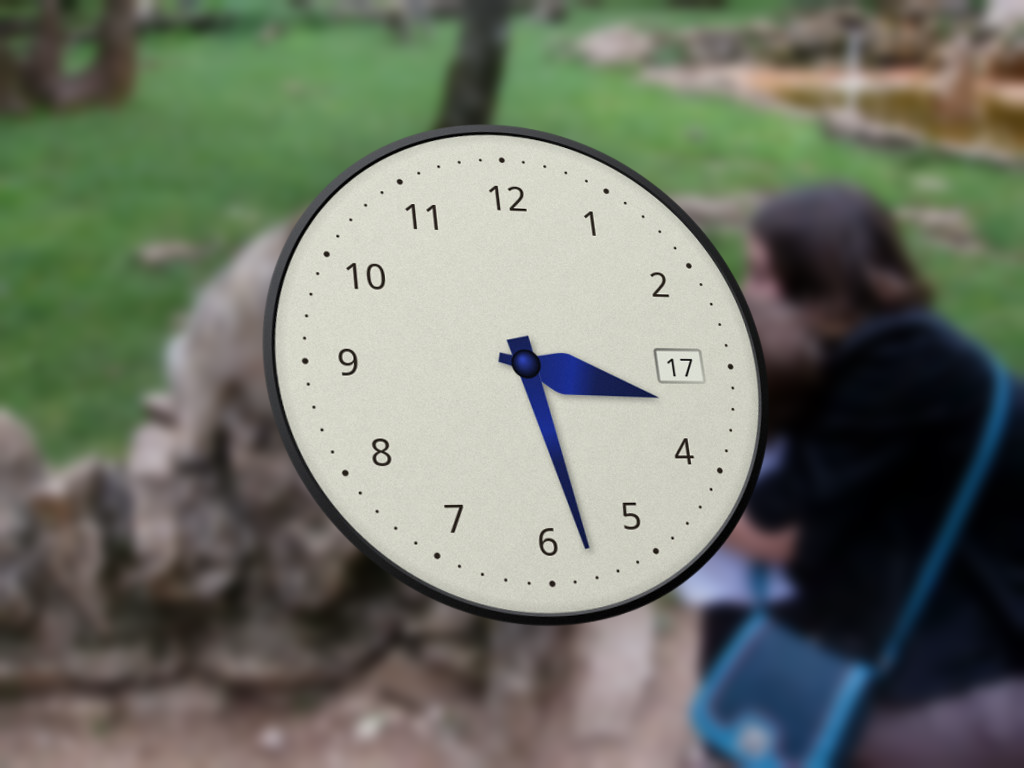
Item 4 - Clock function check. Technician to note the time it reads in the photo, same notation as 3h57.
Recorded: 3h28
